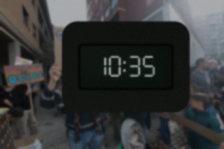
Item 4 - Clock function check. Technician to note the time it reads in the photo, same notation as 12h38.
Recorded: 10h35
